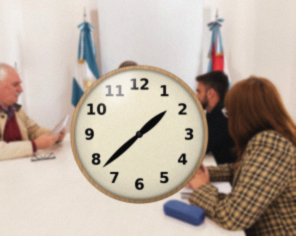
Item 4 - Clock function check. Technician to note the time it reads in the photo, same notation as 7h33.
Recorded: 1h38
